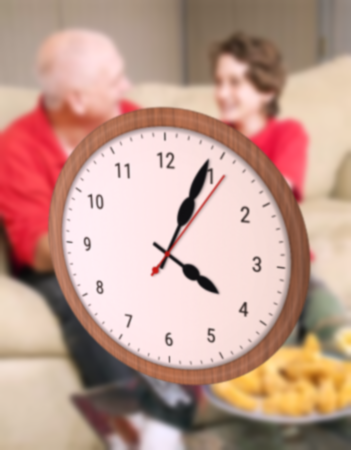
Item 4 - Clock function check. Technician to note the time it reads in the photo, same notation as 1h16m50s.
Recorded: 4h04m06s
